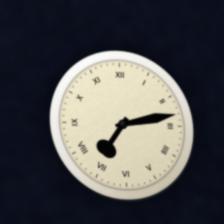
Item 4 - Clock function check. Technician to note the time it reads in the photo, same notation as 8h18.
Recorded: 7h13
